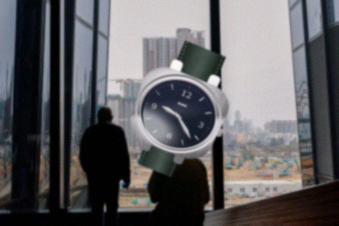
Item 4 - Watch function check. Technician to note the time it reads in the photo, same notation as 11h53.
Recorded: 9h22
